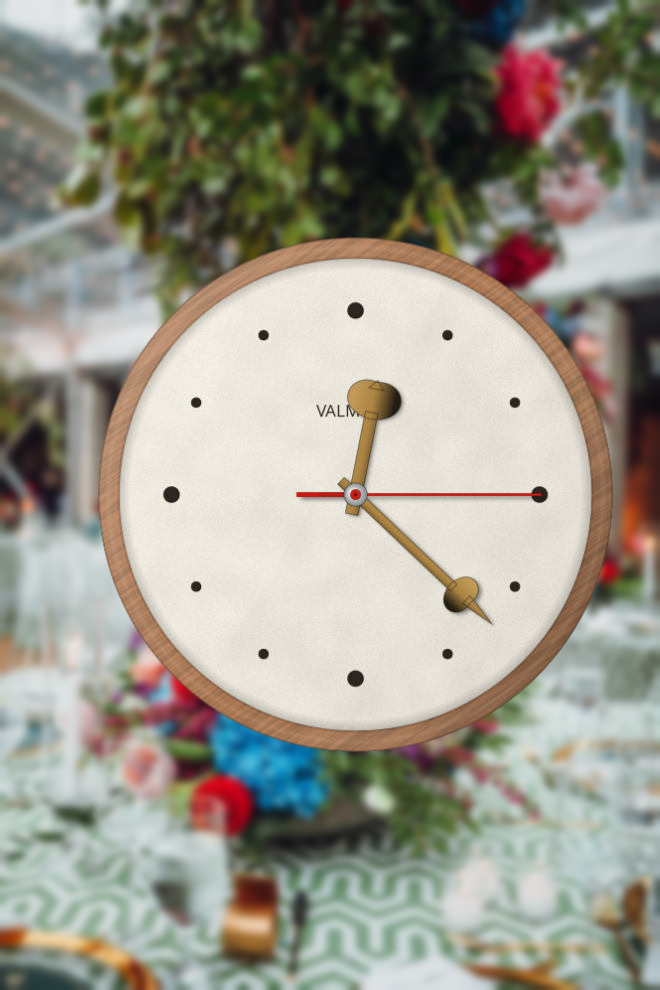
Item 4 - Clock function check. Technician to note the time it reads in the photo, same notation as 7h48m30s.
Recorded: 12h22m15s
